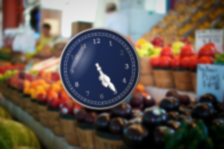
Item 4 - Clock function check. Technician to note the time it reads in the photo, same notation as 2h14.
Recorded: 5h25
